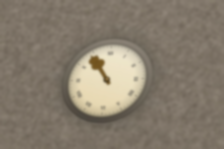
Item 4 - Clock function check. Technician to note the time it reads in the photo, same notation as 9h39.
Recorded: 10h54
